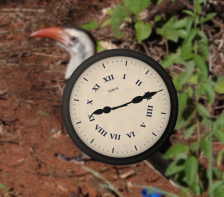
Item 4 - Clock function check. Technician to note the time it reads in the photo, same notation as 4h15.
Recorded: 9h15
